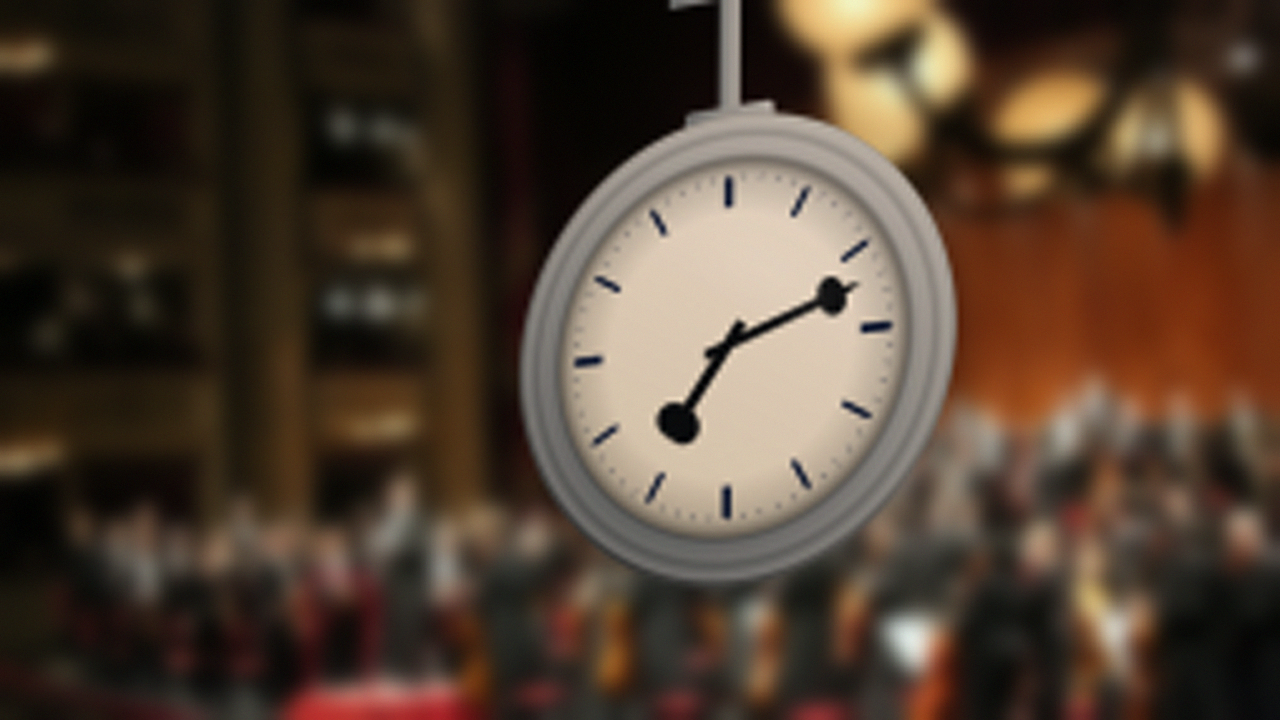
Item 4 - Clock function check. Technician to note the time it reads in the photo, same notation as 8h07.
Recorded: 7h12
